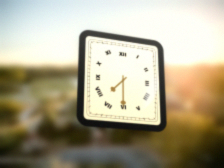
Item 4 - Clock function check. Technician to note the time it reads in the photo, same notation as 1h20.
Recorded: 7h30
